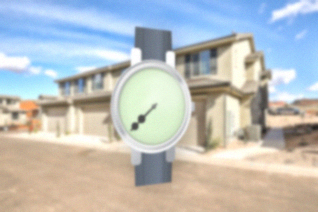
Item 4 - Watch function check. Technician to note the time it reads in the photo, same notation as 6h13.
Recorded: 7h38
